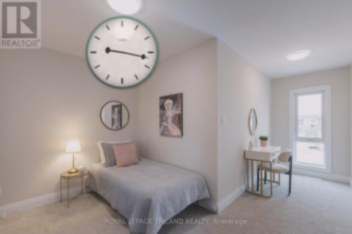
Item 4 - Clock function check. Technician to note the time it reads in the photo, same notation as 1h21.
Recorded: 9h17
